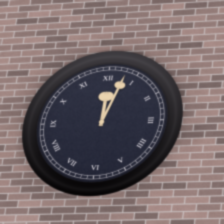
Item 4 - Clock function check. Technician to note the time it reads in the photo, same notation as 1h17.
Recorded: 12h03
